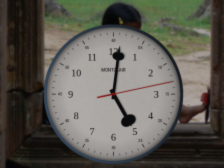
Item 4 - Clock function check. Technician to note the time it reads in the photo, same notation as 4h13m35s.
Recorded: 5h01m13s
